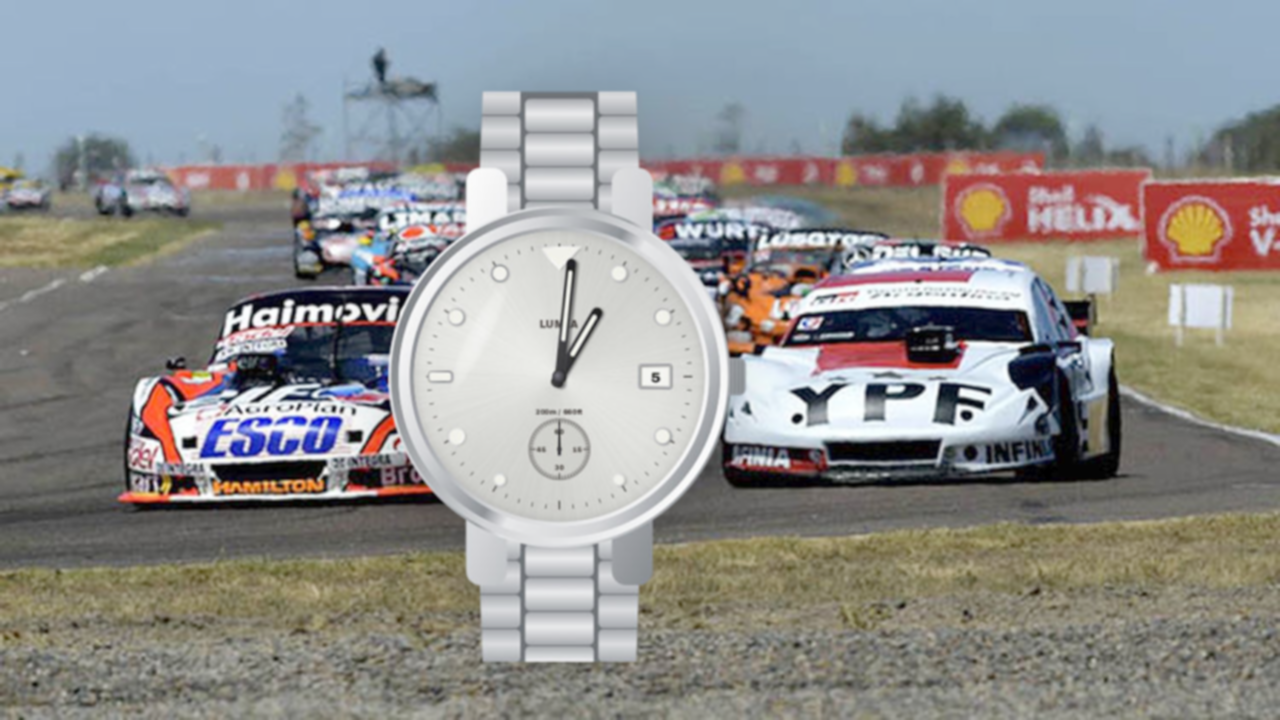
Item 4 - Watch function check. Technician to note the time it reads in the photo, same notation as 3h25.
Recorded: 1h01
